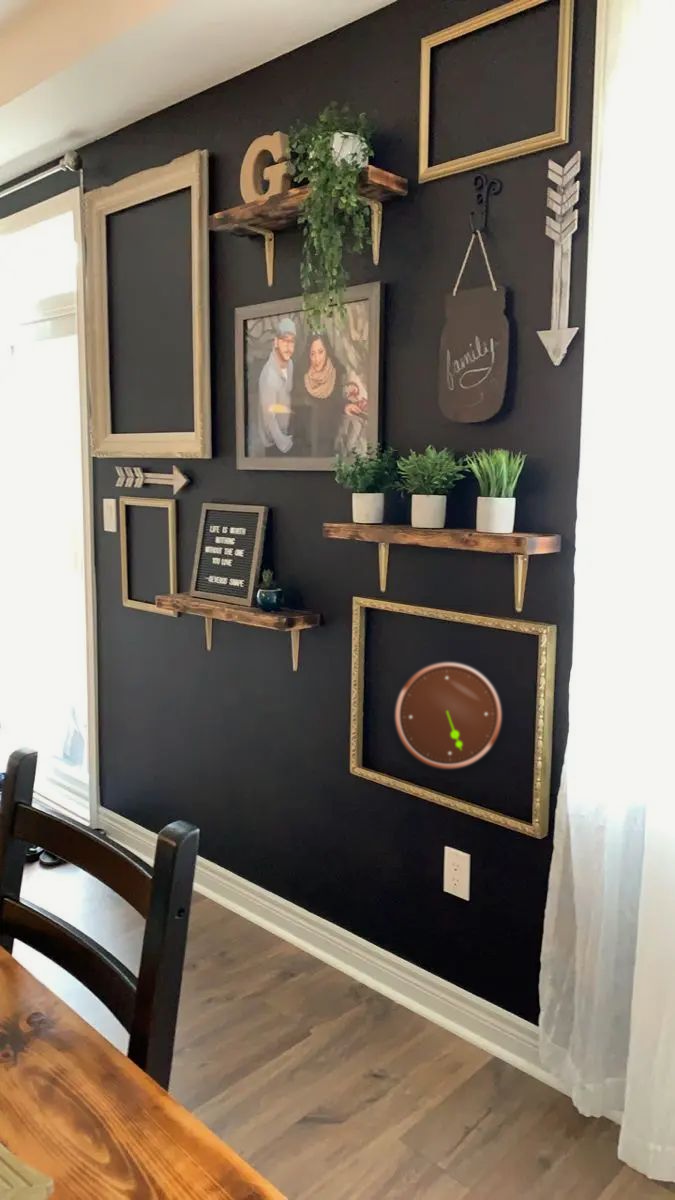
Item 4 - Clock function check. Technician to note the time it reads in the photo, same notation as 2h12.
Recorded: 5h27
